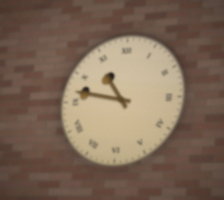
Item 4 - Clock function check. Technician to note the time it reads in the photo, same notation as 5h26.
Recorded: 10h47
